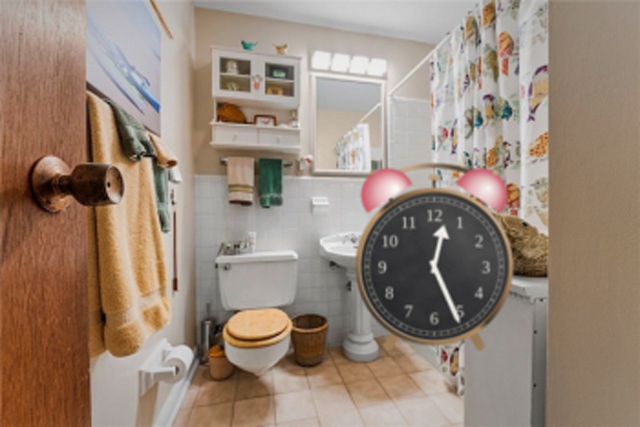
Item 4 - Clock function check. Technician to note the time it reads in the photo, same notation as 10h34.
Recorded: 12h26
